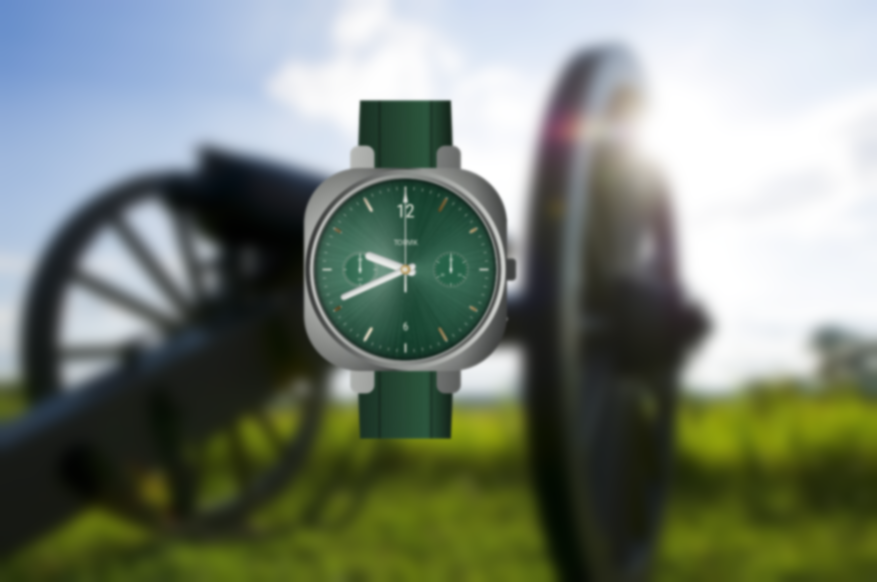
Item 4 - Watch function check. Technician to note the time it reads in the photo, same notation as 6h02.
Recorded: 9h41
